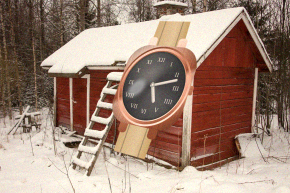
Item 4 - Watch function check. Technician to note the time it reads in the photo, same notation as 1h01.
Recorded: 5h12
